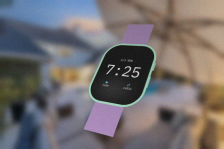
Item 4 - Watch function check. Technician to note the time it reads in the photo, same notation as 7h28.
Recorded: 7h25
